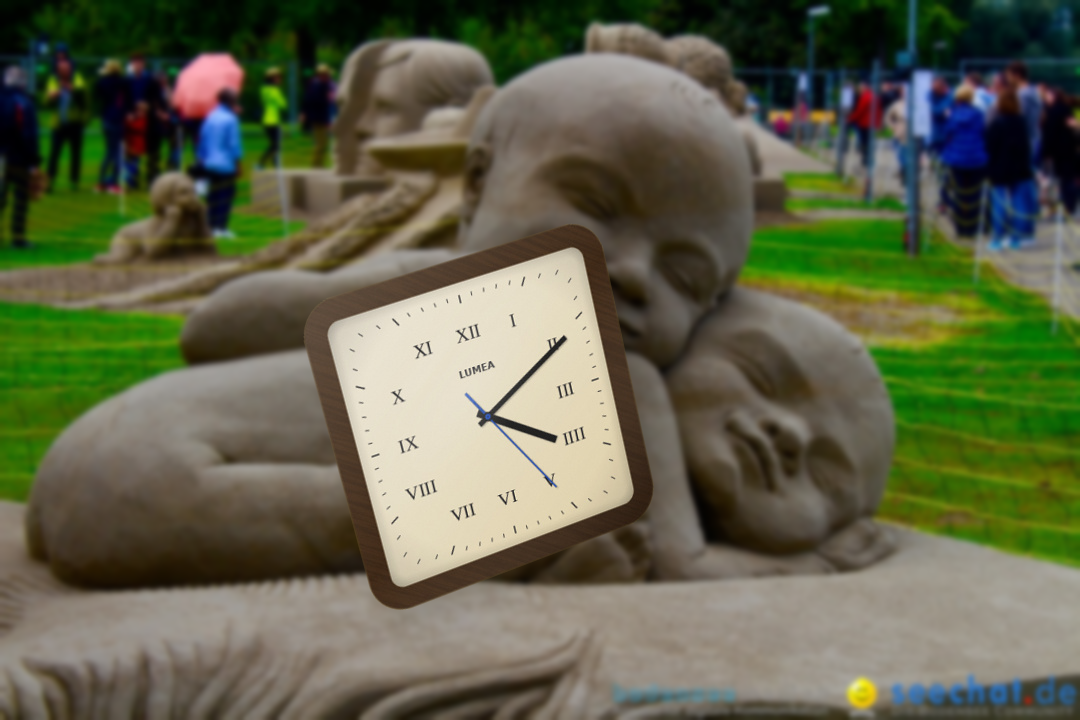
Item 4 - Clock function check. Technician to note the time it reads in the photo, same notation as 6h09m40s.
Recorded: 4h10m25s
